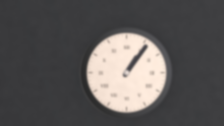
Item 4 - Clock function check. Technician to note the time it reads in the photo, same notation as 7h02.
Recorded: 1h06
